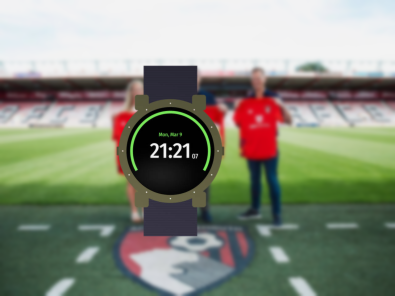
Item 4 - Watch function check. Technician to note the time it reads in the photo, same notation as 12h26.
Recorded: 21h21
